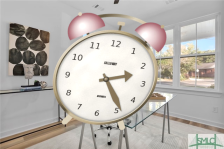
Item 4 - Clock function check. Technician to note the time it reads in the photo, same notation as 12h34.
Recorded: 2h24
